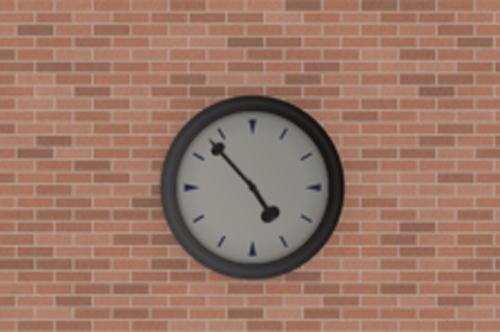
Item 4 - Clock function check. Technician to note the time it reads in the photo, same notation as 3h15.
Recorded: 4h53
